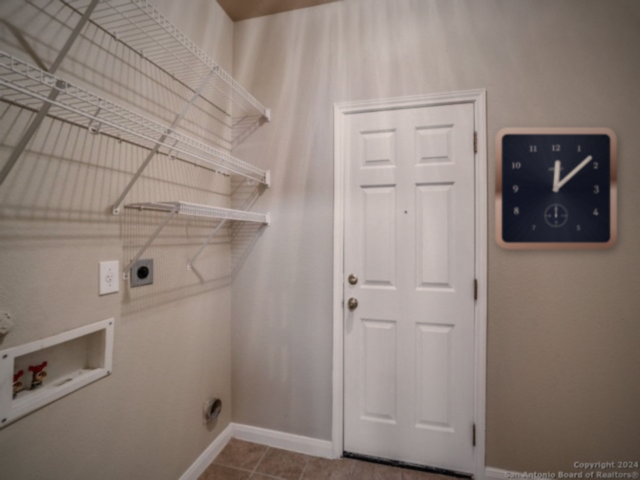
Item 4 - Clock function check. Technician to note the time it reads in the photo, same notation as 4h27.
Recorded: 12h08
